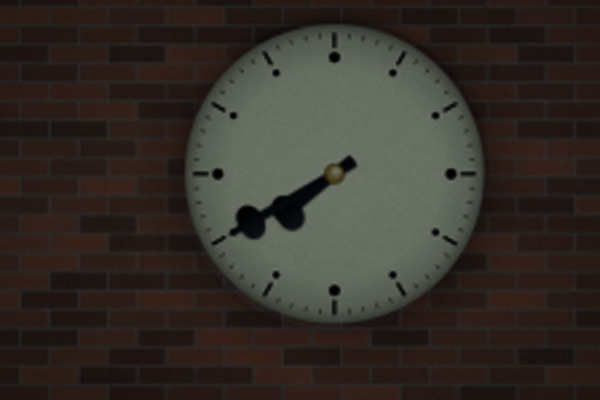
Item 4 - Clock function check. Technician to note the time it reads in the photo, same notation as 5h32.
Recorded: 7h40
